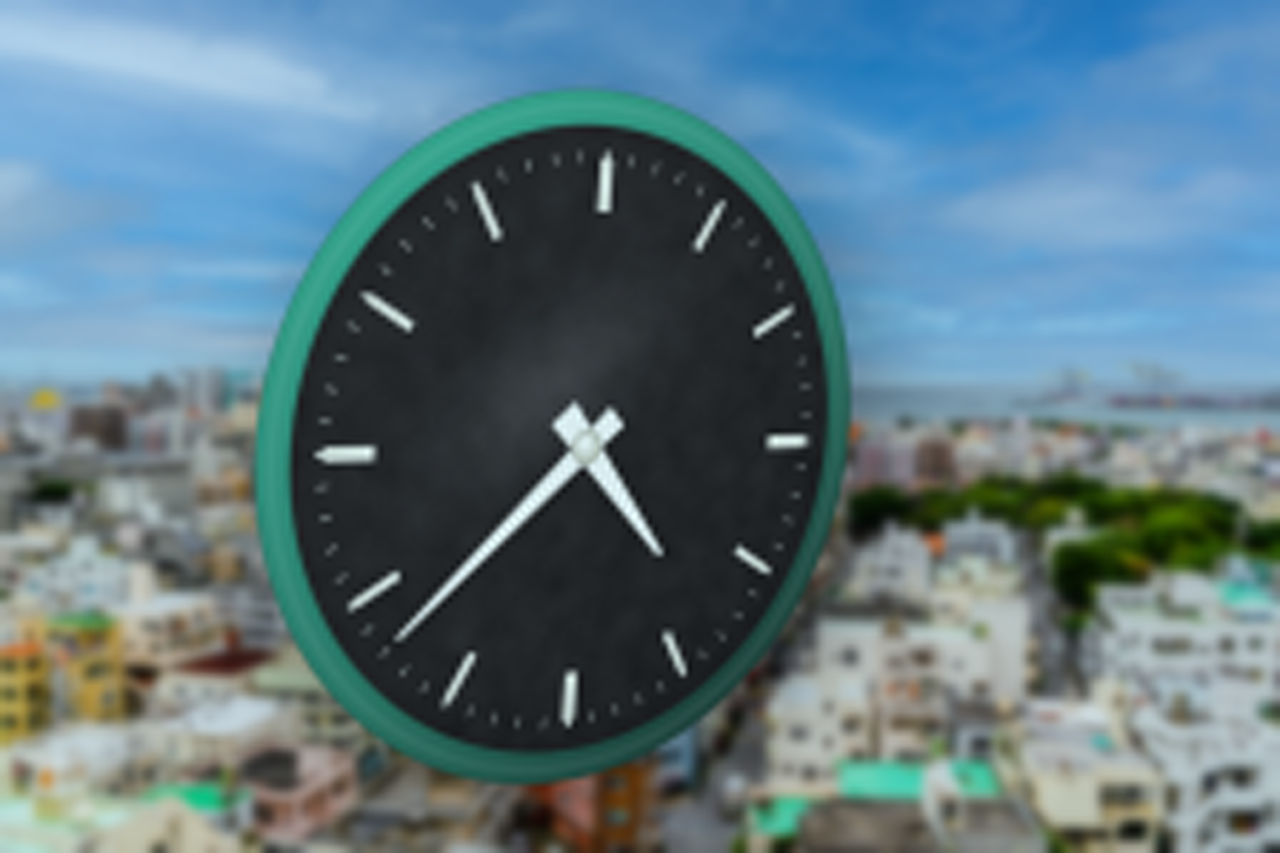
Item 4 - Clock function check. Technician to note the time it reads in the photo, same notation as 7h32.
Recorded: 4h38
